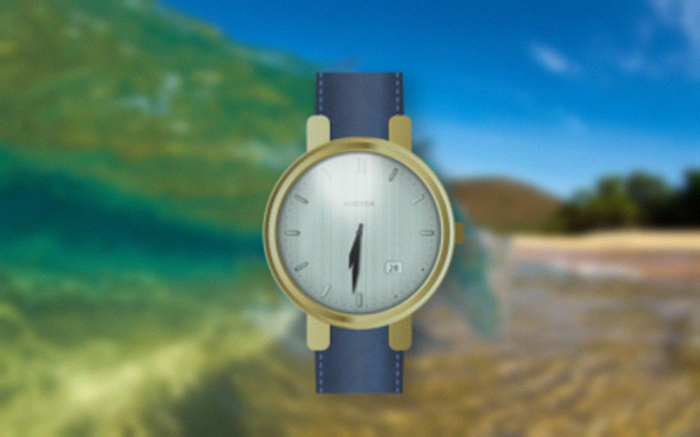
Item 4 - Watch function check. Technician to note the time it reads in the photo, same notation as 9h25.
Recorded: 6h31
